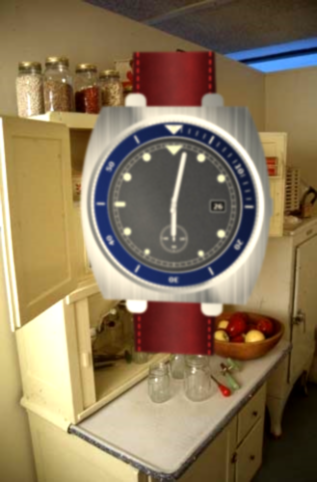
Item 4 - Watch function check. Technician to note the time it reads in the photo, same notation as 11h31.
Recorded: 6h02
